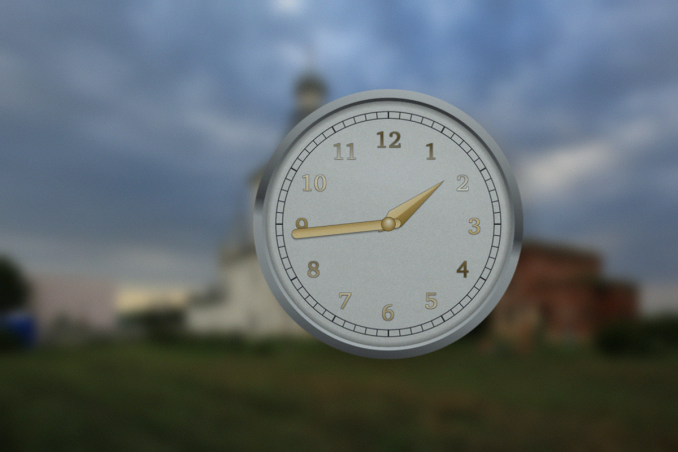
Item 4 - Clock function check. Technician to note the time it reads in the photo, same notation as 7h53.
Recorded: 1h44
